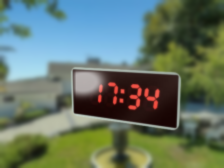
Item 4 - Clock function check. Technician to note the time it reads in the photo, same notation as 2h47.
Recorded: 17h34
